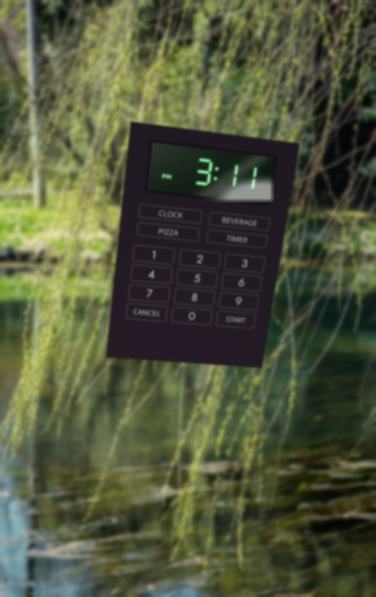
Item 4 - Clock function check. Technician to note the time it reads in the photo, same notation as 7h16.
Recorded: 3h11
